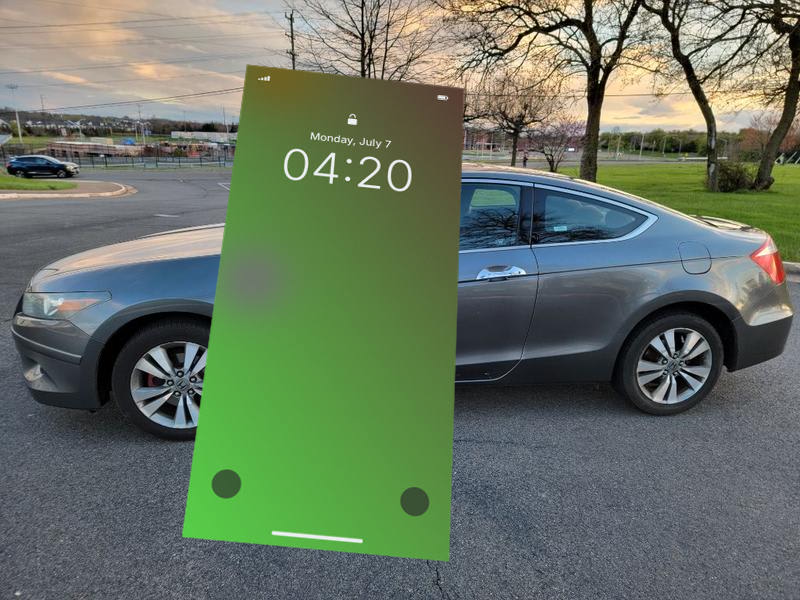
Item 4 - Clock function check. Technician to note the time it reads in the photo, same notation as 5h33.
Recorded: 4h20
